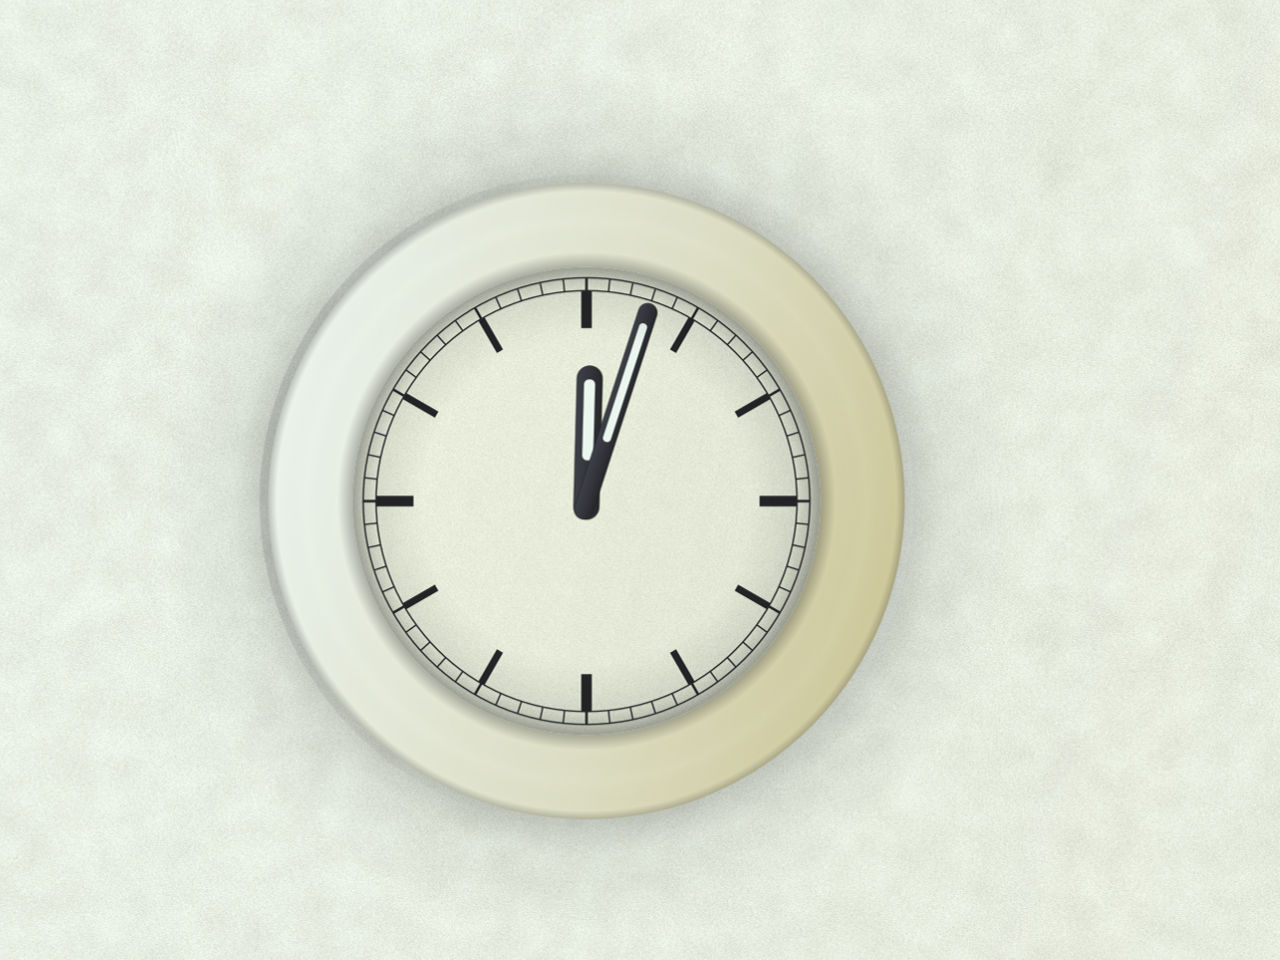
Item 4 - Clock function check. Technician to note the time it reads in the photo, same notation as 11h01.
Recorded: 12h03
